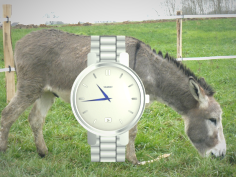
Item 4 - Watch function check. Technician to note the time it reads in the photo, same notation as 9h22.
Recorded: 10h44
